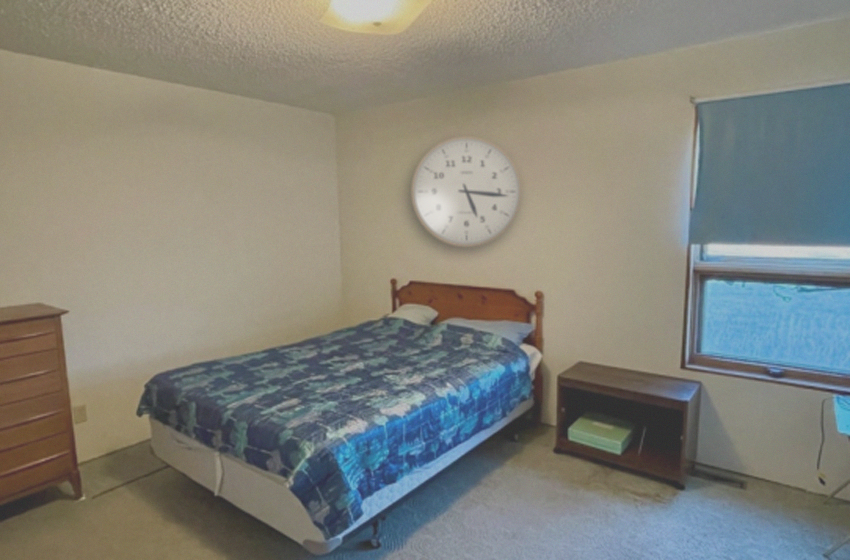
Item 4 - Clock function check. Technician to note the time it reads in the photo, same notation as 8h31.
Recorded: 5h16
